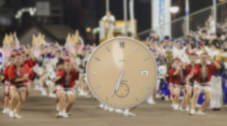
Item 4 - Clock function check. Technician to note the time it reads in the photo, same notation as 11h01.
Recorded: 6h34
